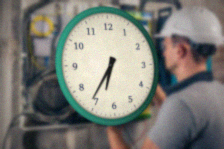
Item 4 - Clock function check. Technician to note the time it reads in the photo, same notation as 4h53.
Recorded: 6h36
